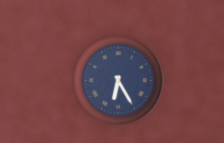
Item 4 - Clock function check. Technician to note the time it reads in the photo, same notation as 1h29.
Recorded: 6h25
